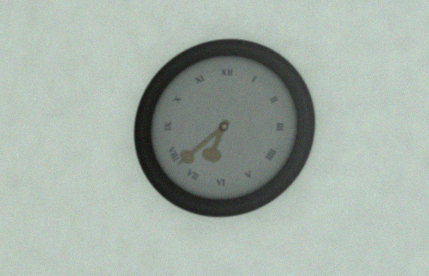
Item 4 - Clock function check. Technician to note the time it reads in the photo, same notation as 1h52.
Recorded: 6h38
